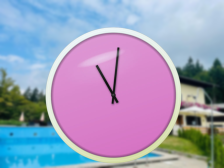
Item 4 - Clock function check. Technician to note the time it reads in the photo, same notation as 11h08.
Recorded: 11h01
